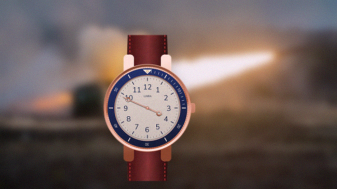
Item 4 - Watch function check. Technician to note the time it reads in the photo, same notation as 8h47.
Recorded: 3h49
